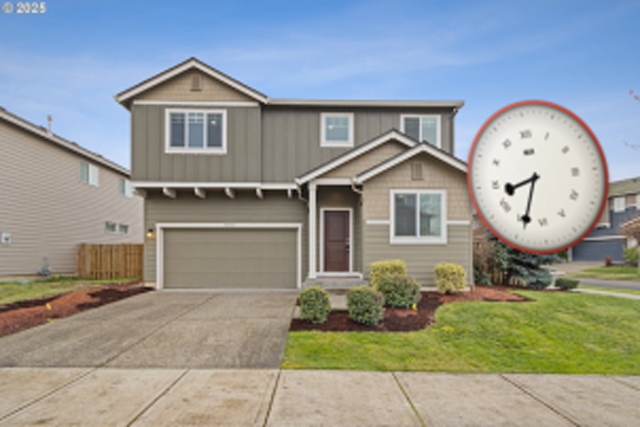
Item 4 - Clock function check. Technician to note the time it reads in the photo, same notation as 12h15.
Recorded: 8h34
